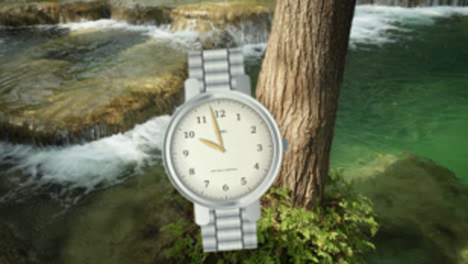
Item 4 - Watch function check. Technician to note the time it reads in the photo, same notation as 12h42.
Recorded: 9h58
